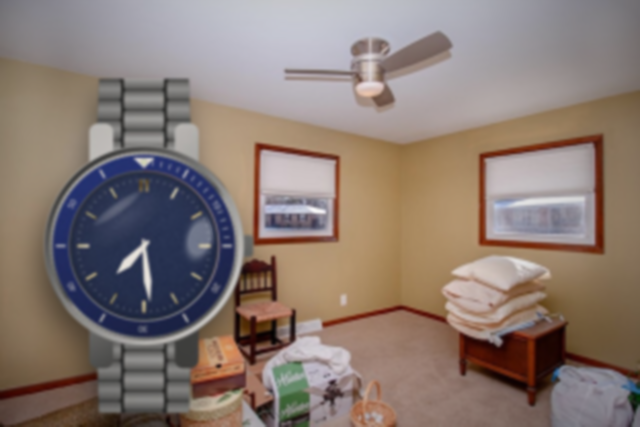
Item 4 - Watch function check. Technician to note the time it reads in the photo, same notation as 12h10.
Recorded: 7h29
